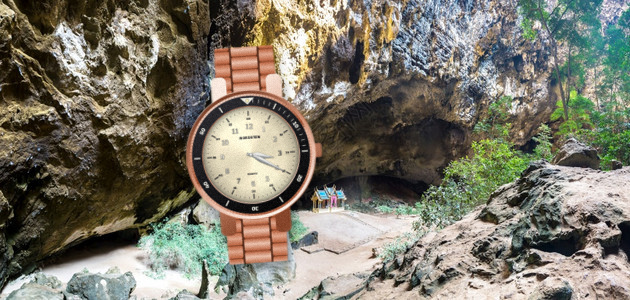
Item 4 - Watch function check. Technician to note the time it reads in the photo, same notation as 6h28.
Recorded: 3h20
